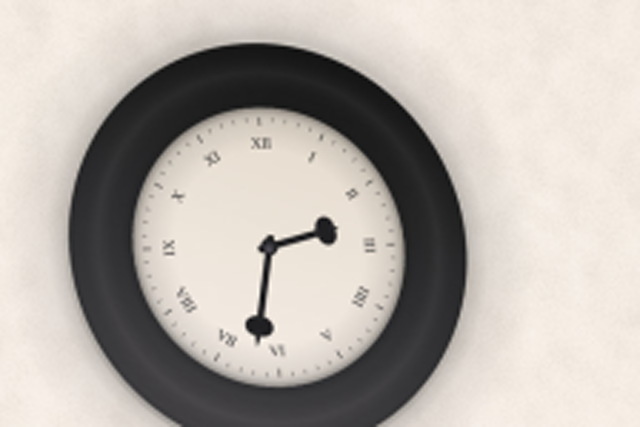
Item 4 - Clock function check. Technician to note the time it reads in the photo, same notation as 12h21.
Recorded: 2h32
